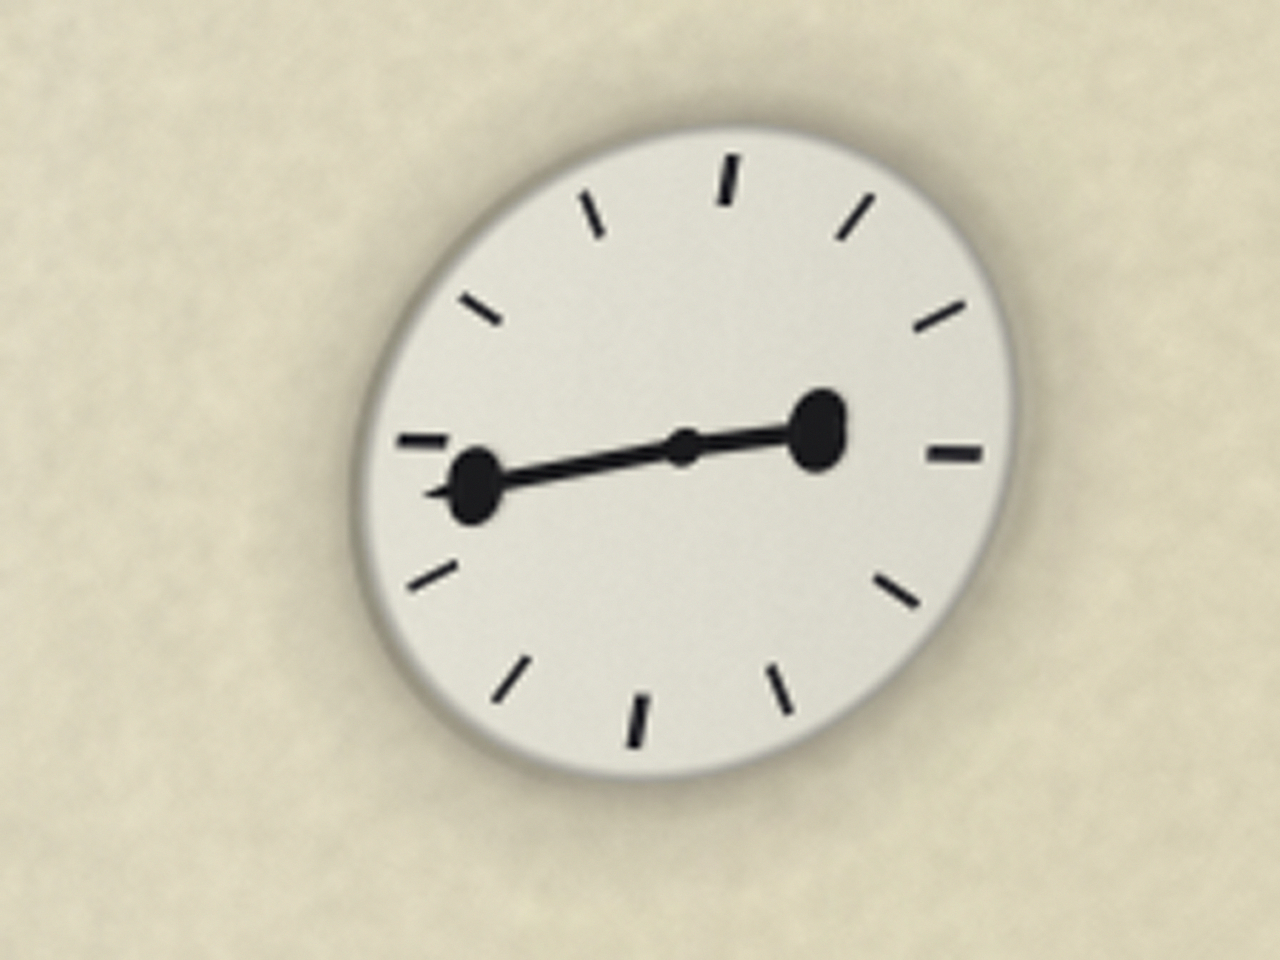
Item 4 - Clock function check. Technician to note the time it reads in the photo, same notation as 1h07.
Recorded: 2h43
